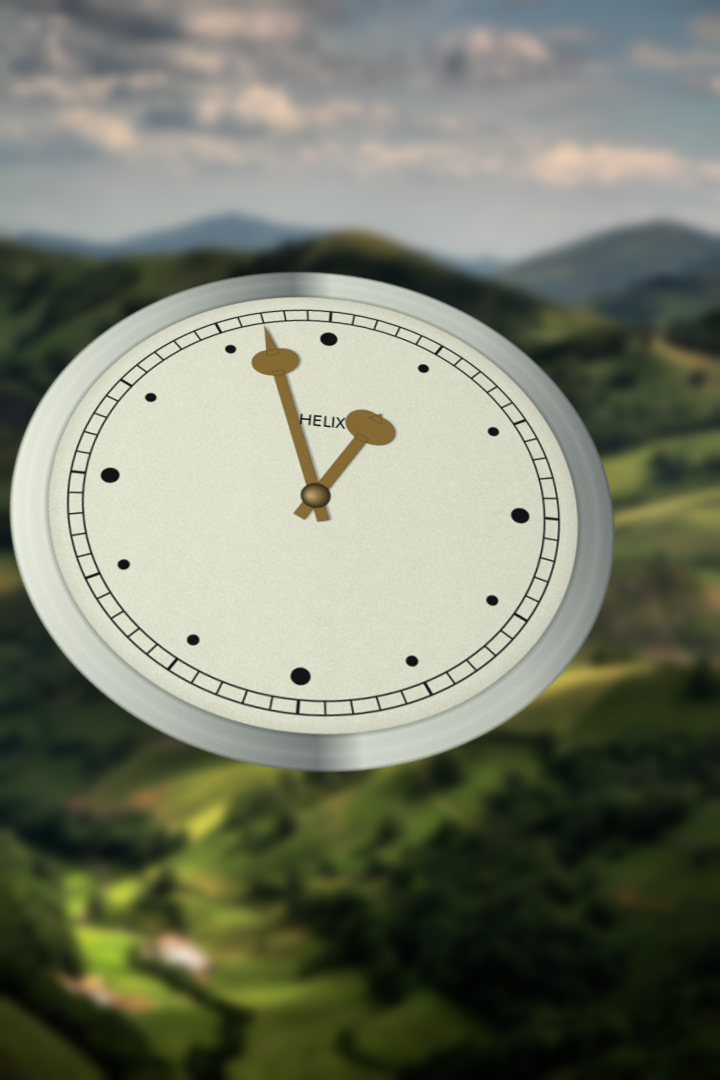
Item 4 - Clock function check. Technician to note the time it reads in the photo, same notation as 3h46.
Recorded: 12h57
